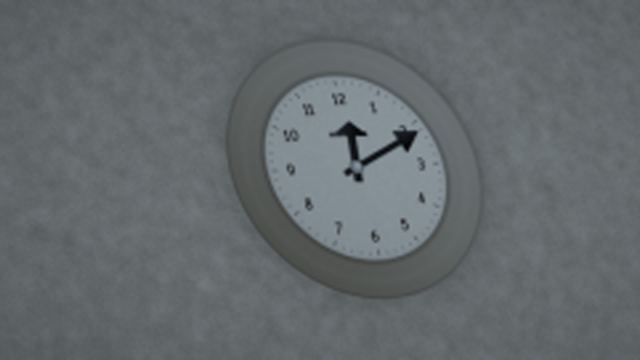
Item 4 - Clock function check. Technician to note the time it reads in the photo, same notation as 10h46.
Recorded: 12h11
